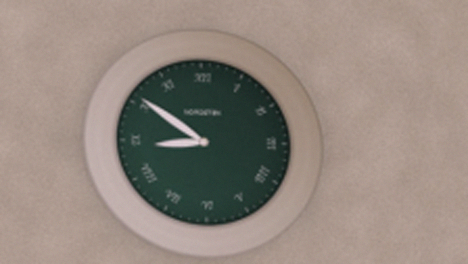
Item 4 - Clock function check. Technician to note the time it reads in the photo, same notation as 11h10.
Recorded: 8h51
